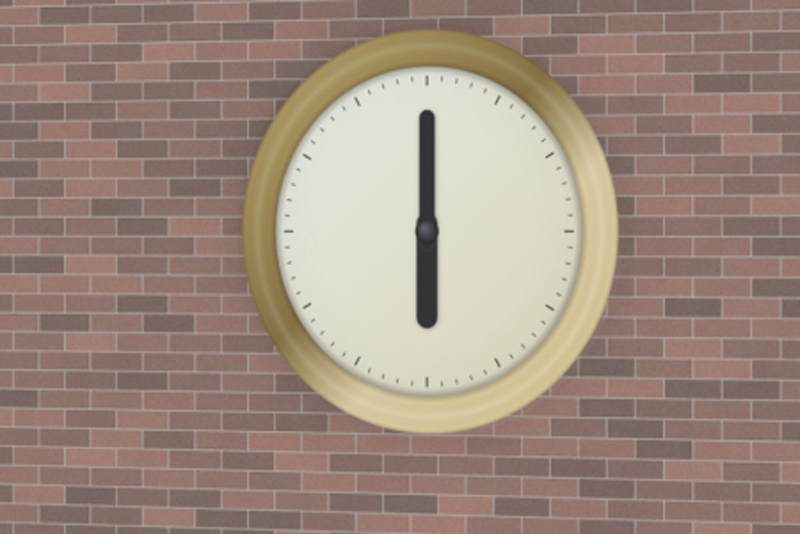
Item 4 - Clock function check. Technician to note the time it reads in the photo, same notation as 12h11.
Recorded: 6h00
